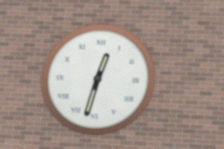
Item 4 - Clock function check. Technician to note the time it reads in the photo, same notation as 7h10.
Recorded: 12h32
